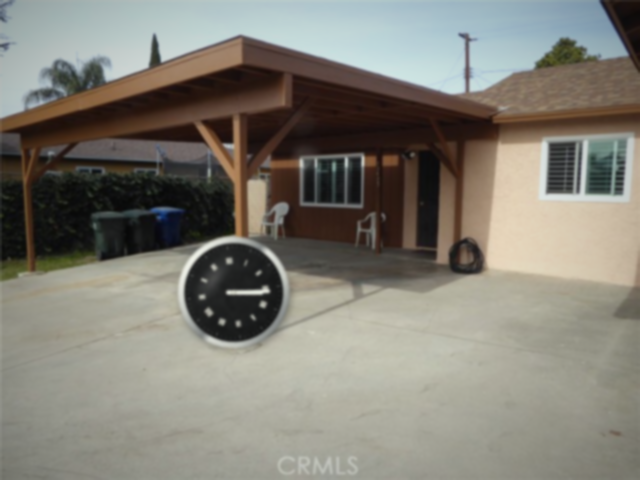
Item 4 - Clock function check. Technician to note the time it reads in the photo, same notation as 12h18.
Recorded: 3h16
